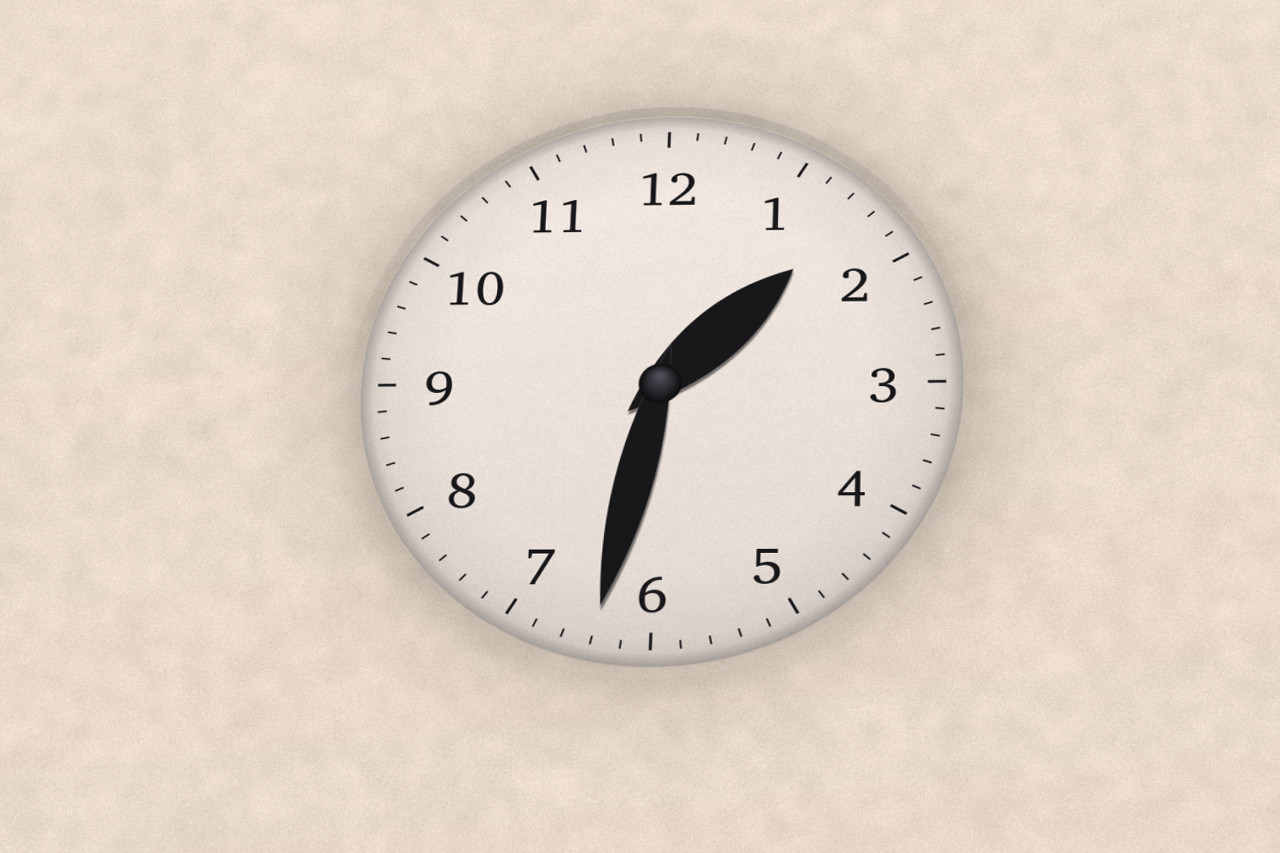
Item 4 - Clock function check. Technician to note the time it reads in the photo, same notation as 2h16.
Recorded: 1h32
